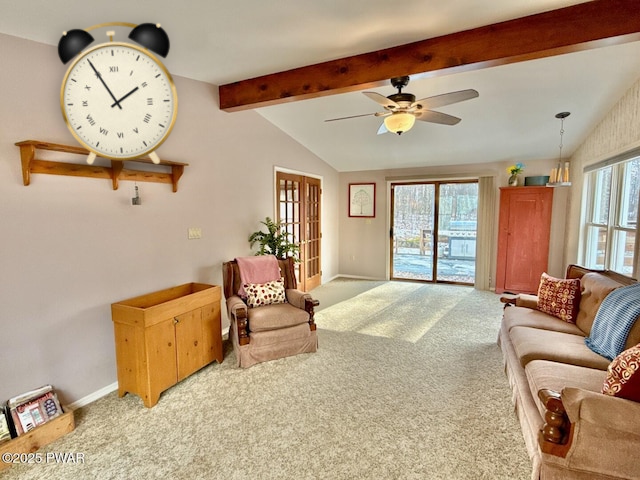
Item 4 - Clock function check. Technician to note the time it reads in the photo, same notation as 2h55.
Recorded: 1h55
